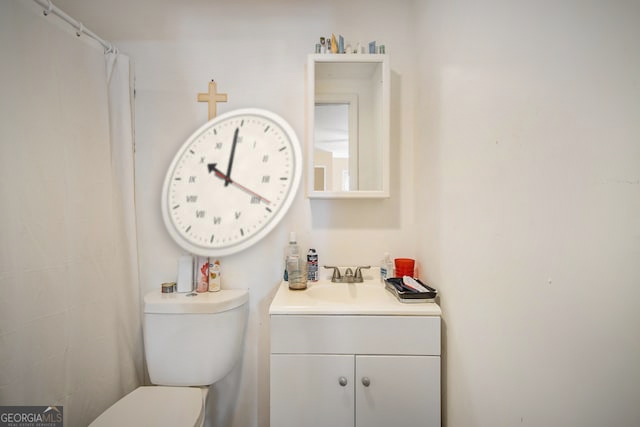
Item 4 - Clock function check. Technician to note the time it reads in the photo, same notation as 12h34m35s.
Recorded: 9h59m19s
